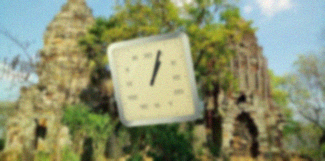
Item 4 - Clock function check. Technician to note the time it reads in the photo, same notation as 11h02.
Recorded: 1h04
